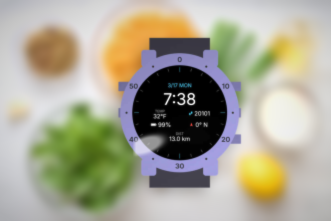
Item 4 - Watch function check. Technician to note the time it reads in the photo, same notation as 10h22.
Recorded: 7h38
